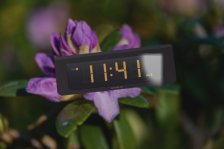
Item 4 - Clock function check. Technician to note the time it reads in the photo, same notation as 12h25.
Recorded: 11h41
